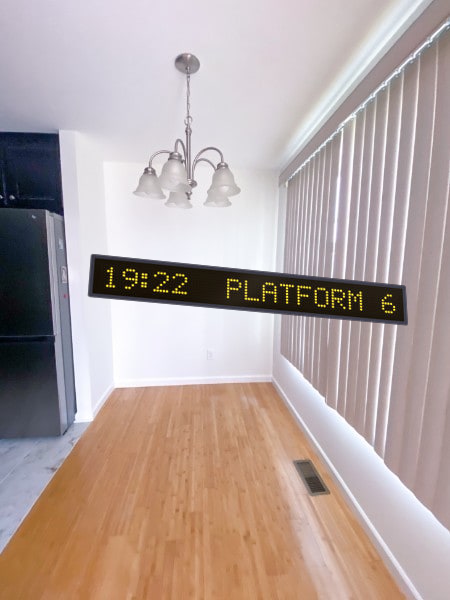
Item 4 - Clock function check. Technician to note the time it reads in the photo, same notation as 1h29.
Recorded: 19h22
